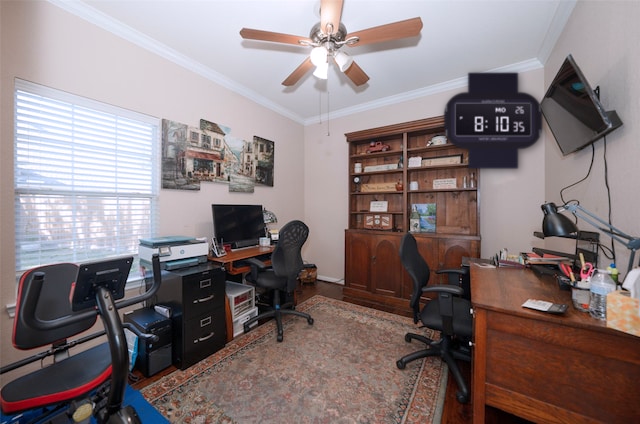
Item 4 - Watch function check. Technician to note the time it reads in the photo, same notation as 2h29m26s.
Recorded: 8h10m35s
